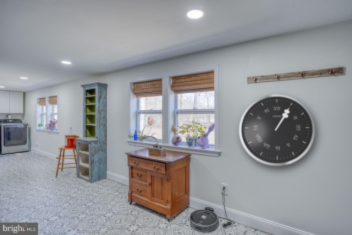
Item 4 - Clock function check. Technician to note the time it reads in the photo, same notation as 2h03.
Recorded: 1h05
